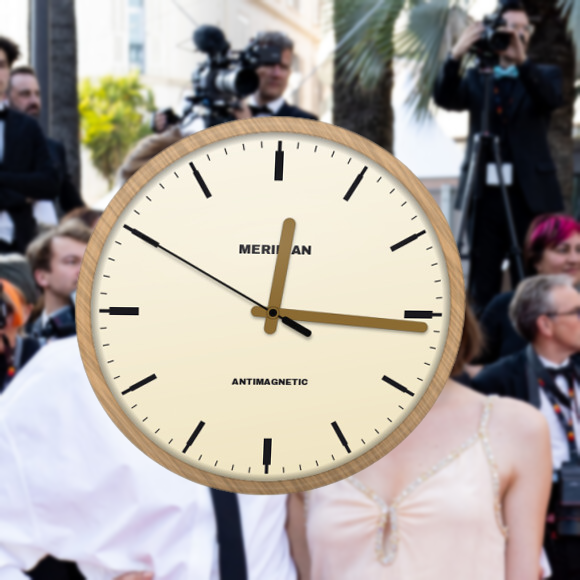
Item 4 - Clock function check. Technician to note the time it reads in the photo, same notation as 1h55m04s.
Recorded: 12h15m50s
